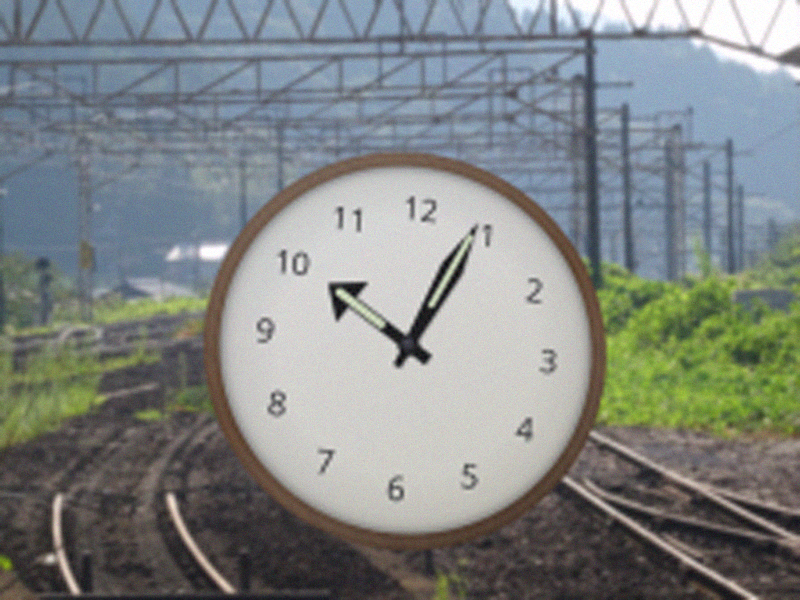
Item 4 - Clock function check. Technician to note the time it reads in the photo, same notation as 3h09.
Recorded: 10h04
